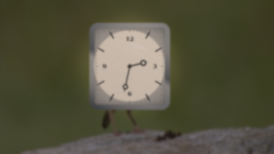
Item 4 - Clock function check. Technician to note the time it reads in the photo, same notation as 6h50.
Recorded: 2h32
